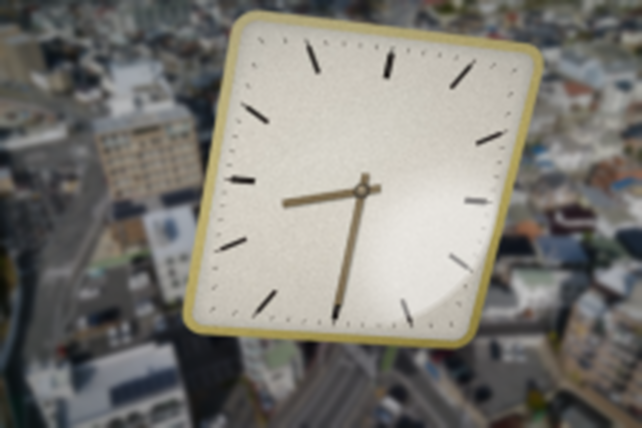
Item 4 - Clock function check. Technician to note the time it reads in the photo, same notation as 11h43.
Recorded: 8h30
